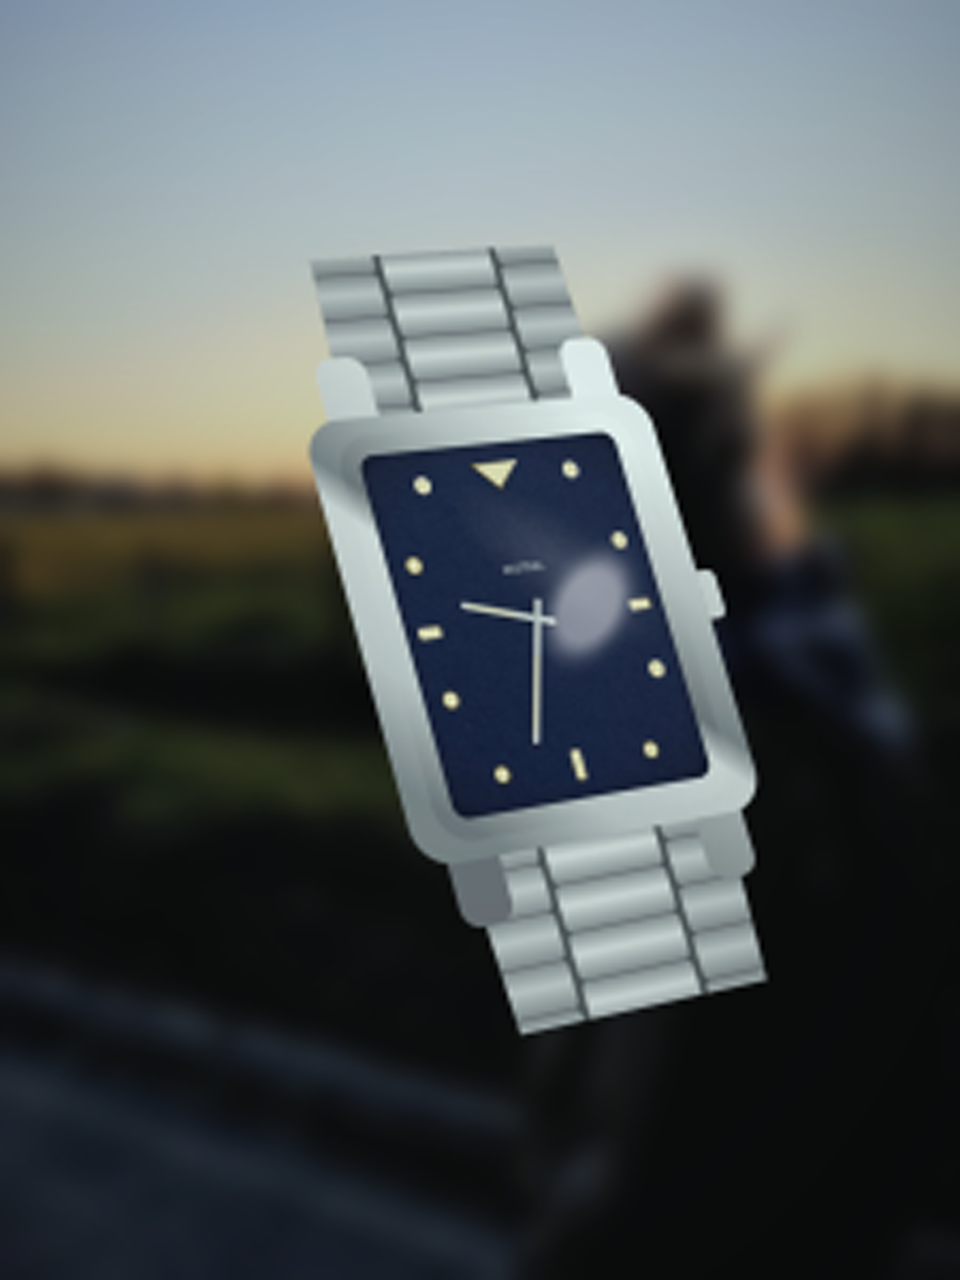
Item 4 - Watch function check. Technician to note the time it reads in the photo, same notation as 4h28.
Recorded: 9h33
